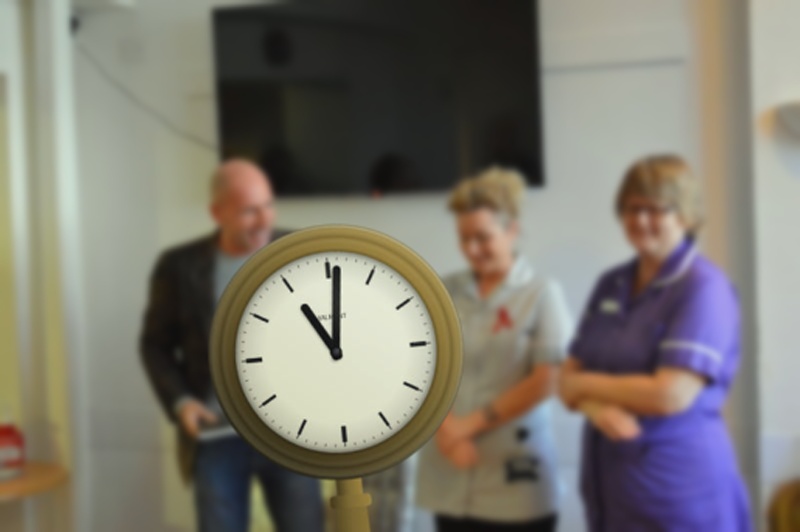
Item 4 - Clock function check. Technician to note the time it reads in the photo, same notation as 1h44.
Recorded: 11h01
